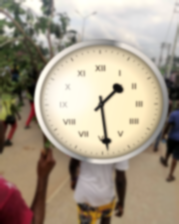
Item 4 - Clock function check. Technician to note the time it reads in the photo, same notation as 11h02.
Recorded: 1h29
